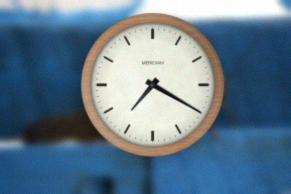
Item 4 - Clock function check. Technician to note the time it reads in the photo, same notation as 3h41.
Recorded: 7h20
